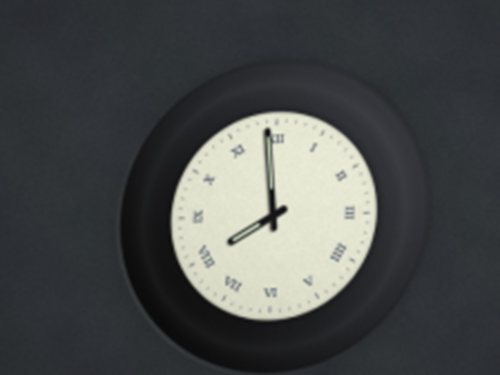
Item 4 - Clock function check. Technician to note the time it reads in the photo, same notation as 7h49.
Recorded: 7h59
